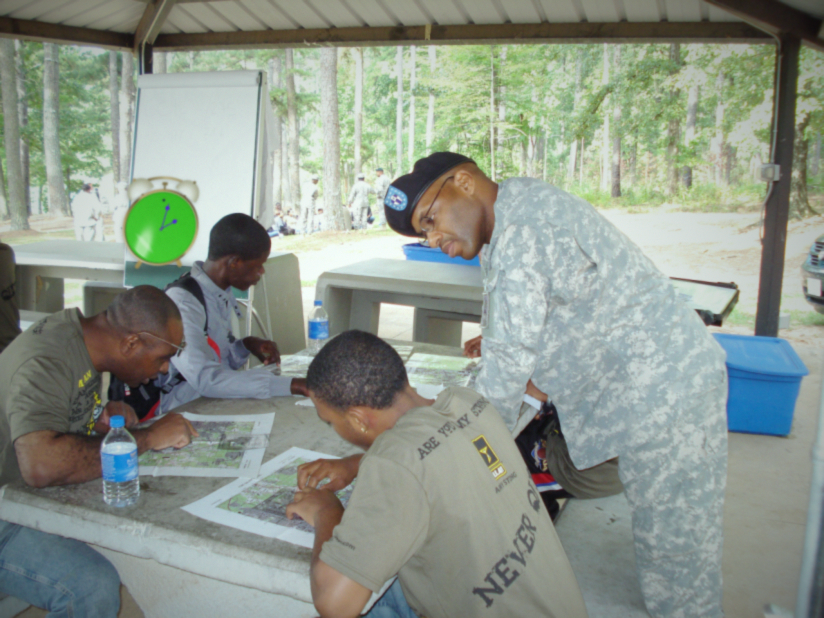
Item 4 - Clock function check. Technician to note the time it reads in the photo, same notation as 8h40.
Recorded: 2h02
